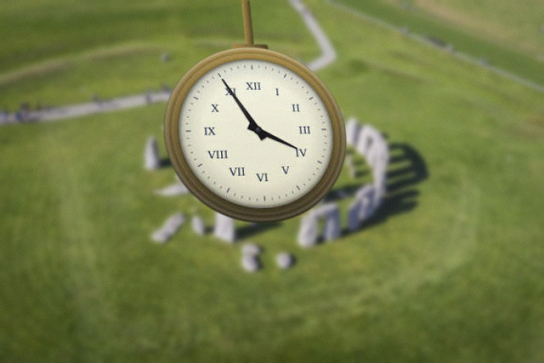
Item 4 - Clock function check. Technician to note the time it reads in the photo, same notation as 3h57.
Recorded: 3h55
